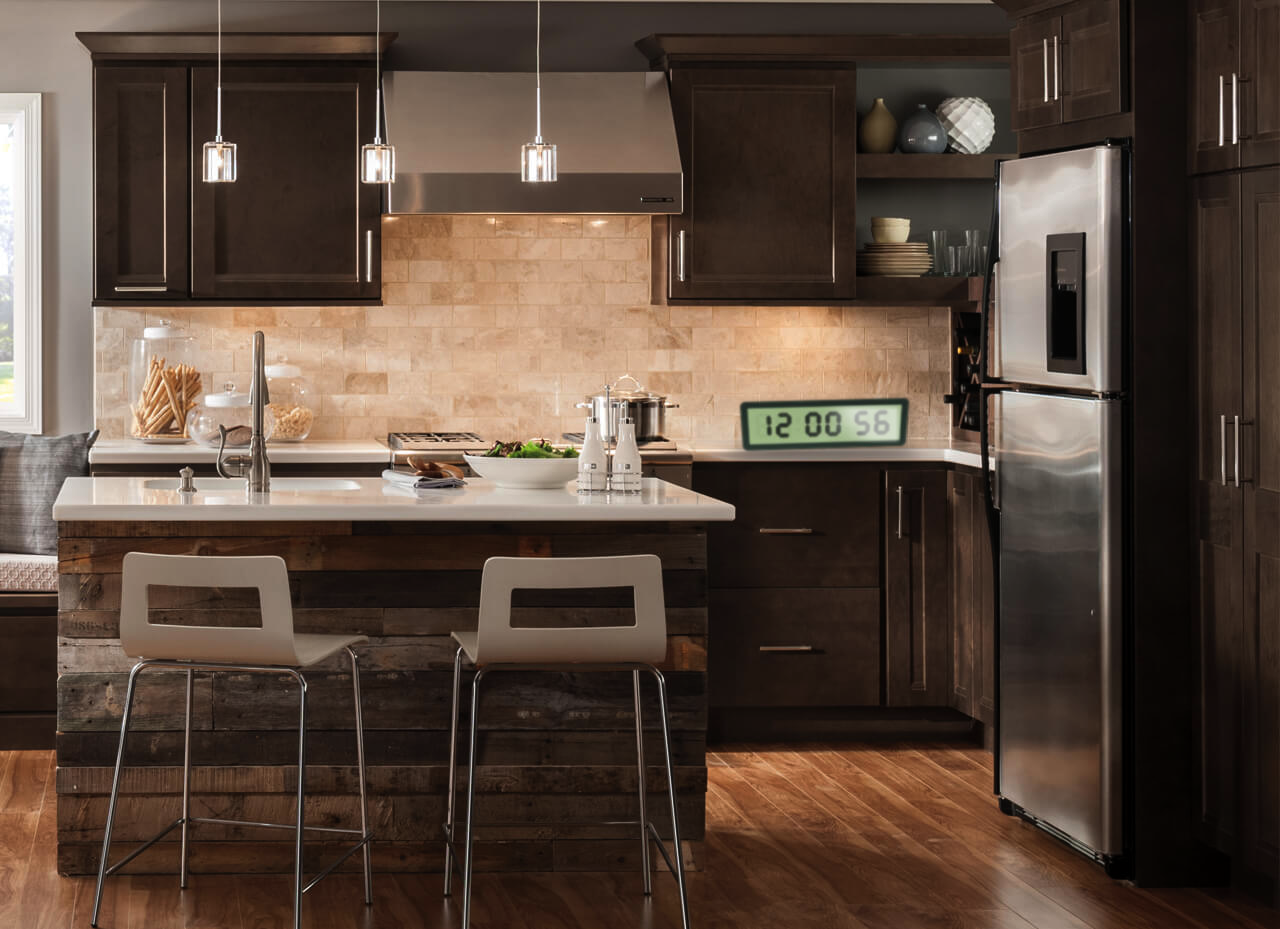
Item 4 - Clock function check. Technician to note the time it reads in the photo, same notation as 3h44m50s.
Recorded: 12h00m56s
